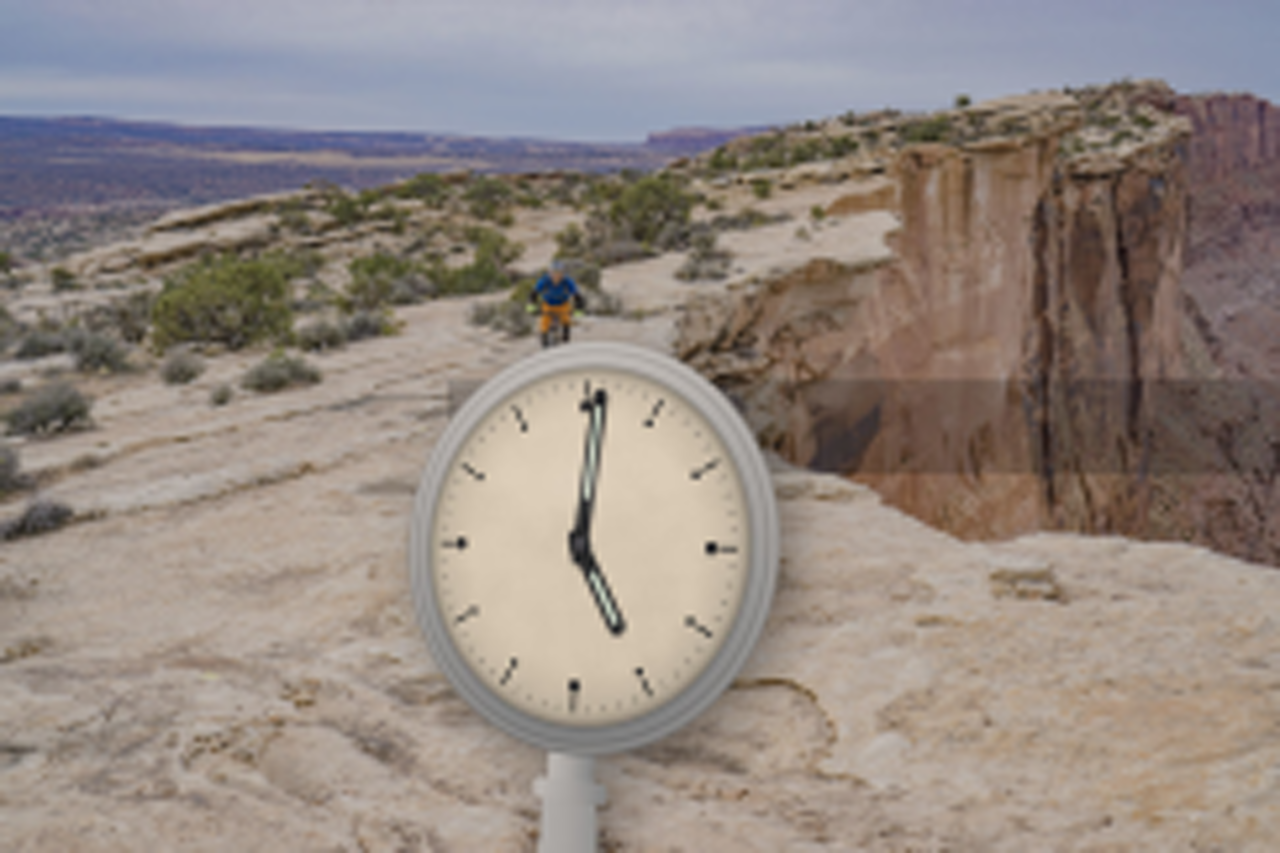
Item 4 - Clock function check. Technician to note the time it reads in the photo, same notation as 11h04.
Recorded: 5h01
